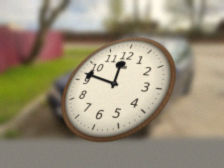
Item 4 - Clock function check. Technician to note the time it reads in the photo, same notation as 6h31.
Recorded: 11h47
